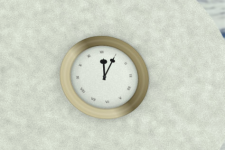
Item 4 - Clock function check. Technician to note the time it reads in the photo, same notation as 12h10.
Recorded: 12h05
